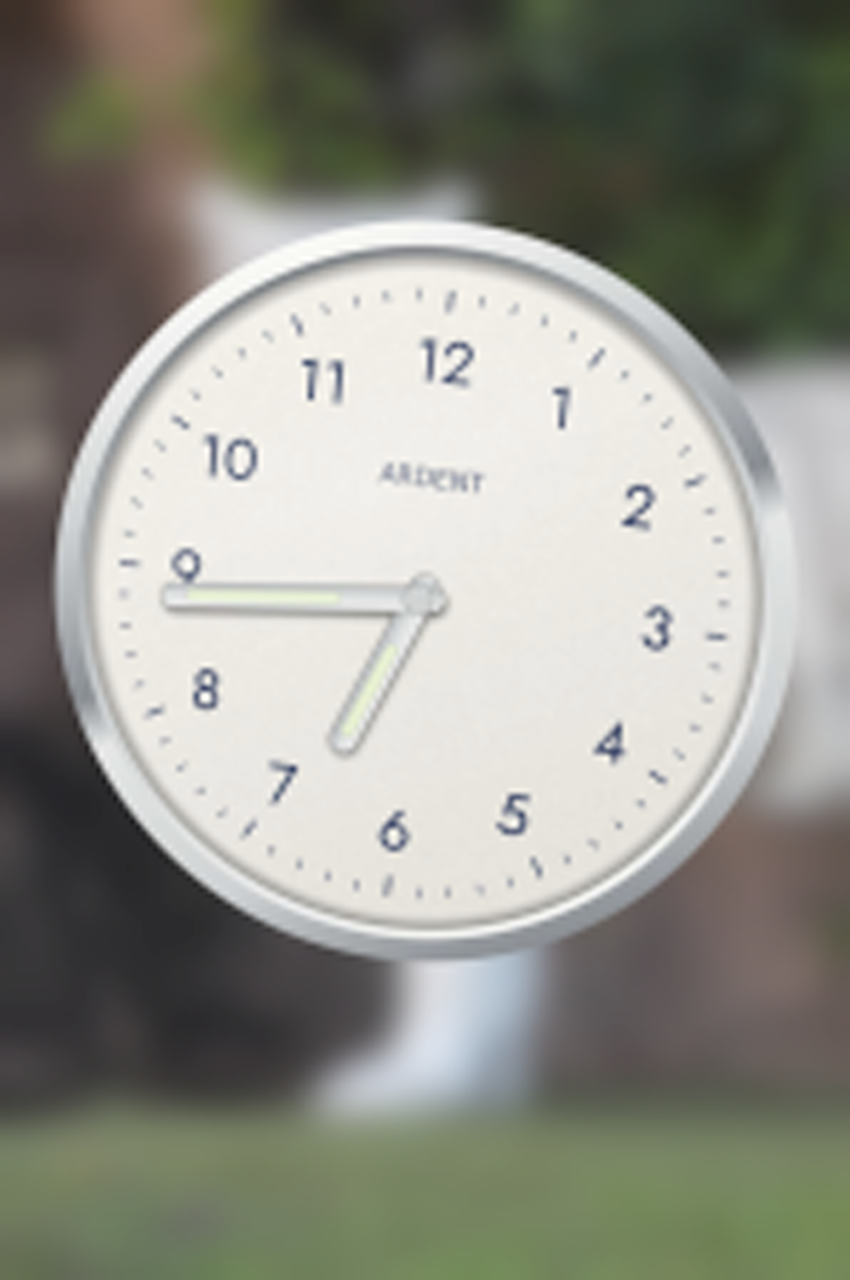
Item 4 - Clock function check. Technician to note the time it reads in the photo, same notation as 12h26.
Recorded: 6h44
